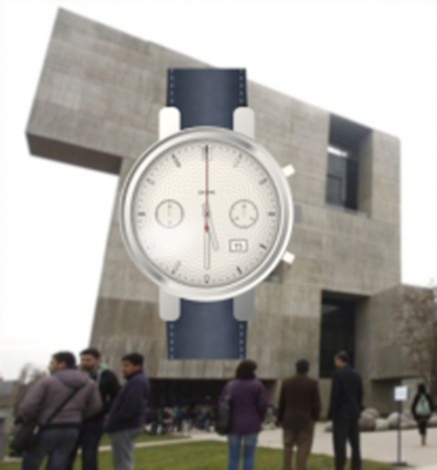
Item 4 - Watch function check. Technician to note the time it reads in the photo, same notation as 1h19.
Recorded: 5h30
